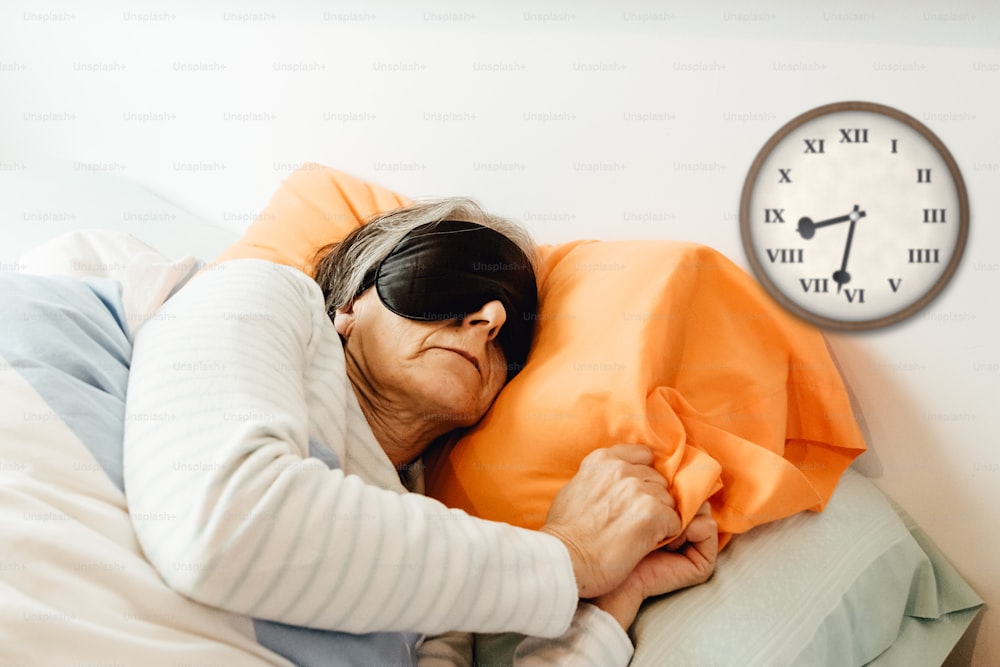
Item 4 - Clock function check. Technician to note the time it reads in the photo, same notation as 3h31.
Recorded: 8h32
